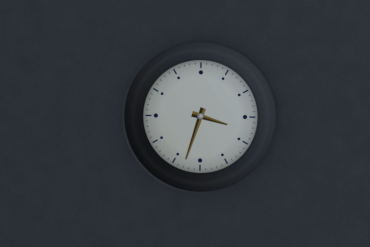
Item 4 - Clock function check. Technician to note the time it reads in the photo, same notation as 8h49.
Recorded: 3h33
